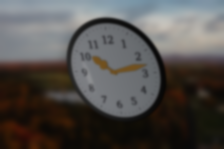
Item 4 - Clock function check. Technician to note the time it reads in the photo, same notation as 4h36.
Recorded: 10h13
